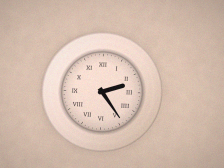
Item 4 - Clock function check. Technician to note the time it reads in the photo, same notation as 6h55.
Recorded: 2h24
